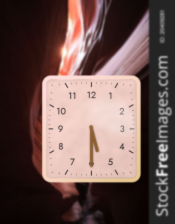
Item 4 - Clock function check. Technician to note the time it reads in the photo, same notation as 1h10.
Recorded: 5h30
